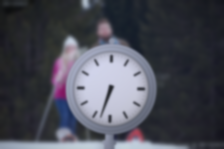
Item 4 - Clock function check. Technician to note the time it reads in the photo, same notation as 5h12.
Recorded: 6h33
